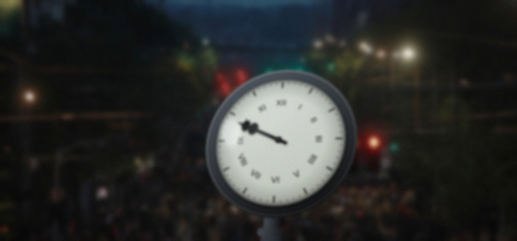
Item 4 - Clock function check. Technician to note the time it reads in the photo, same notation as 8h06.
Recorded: 9h49
